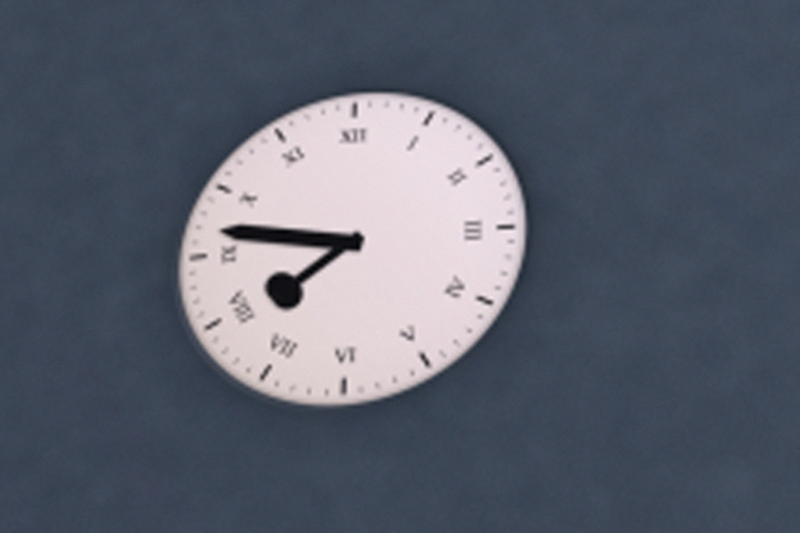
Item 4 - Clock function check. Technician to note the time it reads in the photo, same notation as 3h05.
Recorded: 7h47
